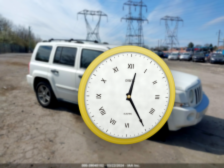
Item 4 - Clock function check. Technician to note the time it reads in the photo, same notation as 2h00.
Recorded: 12h25
